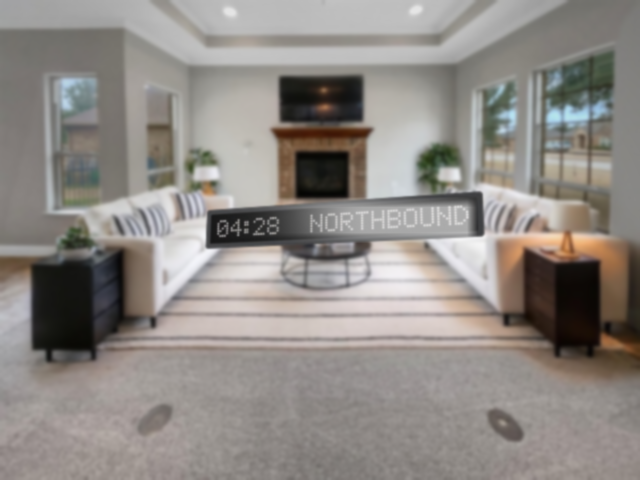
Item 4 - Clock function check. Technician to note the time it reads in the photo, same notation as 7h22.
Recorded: 4h28
